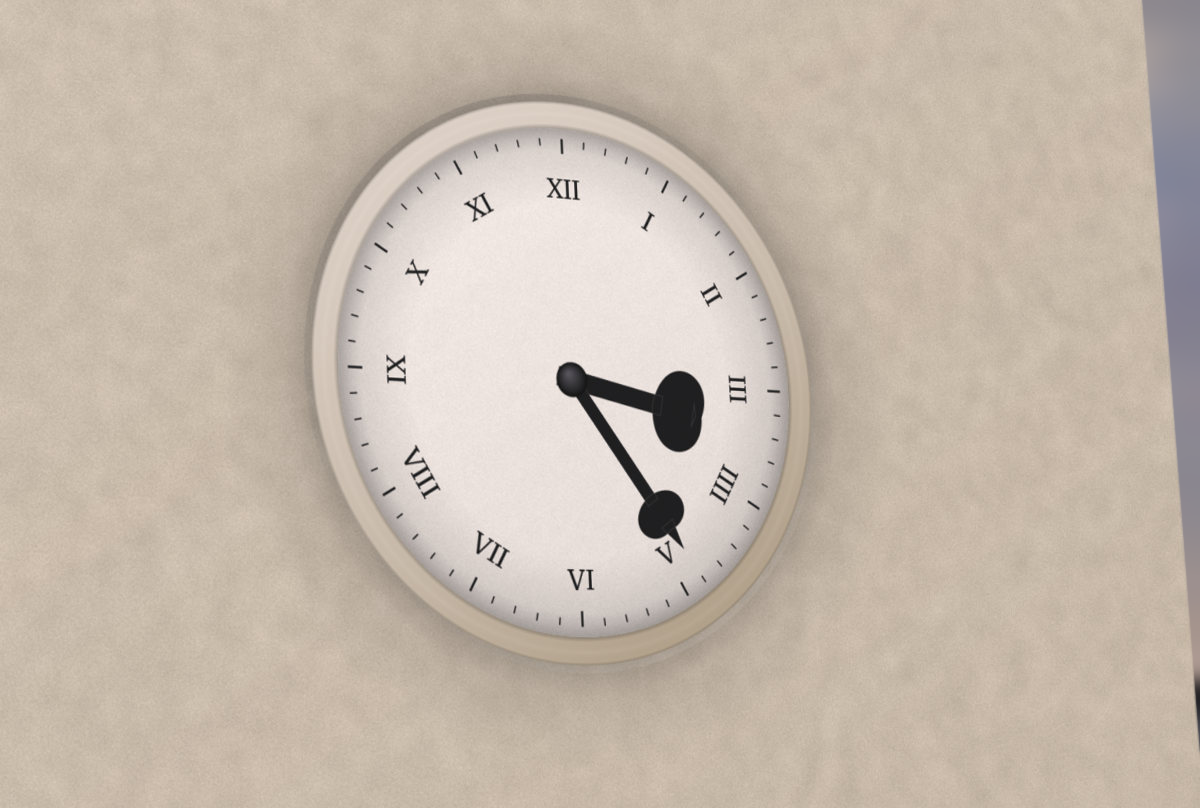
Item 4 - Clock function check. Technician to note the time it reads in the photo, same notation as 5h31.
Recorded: 3h24
